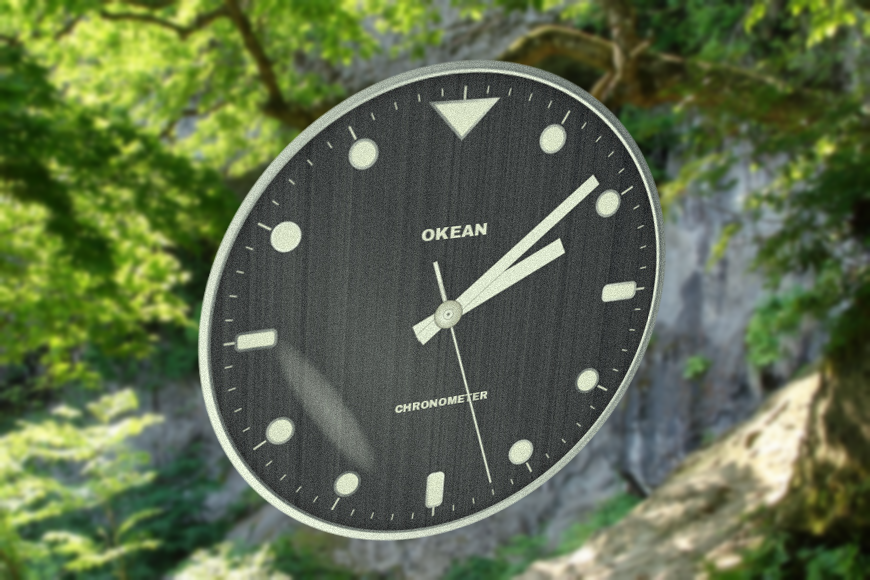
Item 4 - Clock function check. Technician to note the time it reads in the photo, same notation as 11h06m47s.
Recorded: 2h08m27s
